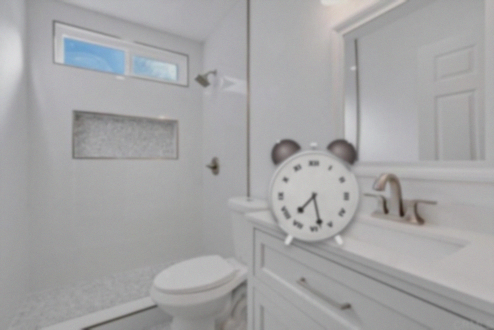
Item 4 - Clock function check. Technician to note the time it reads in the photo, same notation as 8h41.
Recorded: 7h28
